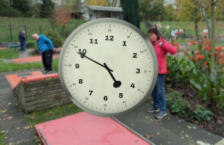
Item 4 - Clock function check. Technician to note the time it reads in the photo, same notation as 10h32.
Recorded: 4h49
